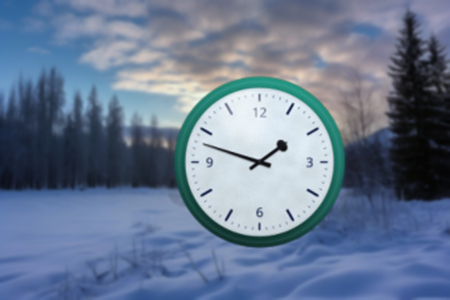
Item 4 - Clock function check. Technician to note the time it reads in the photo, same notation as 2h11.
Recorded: 1h48
